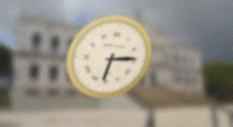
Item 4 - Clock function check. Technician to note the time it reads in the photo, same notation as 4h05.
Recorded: 6h14
